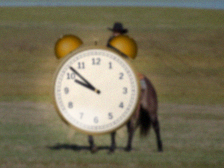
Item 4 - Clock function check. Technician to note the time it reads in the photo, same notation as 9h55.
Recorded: 9h52
